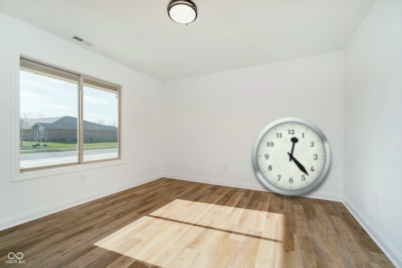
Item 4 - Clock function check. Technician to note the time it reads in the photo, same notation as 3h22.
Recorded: 12h23
